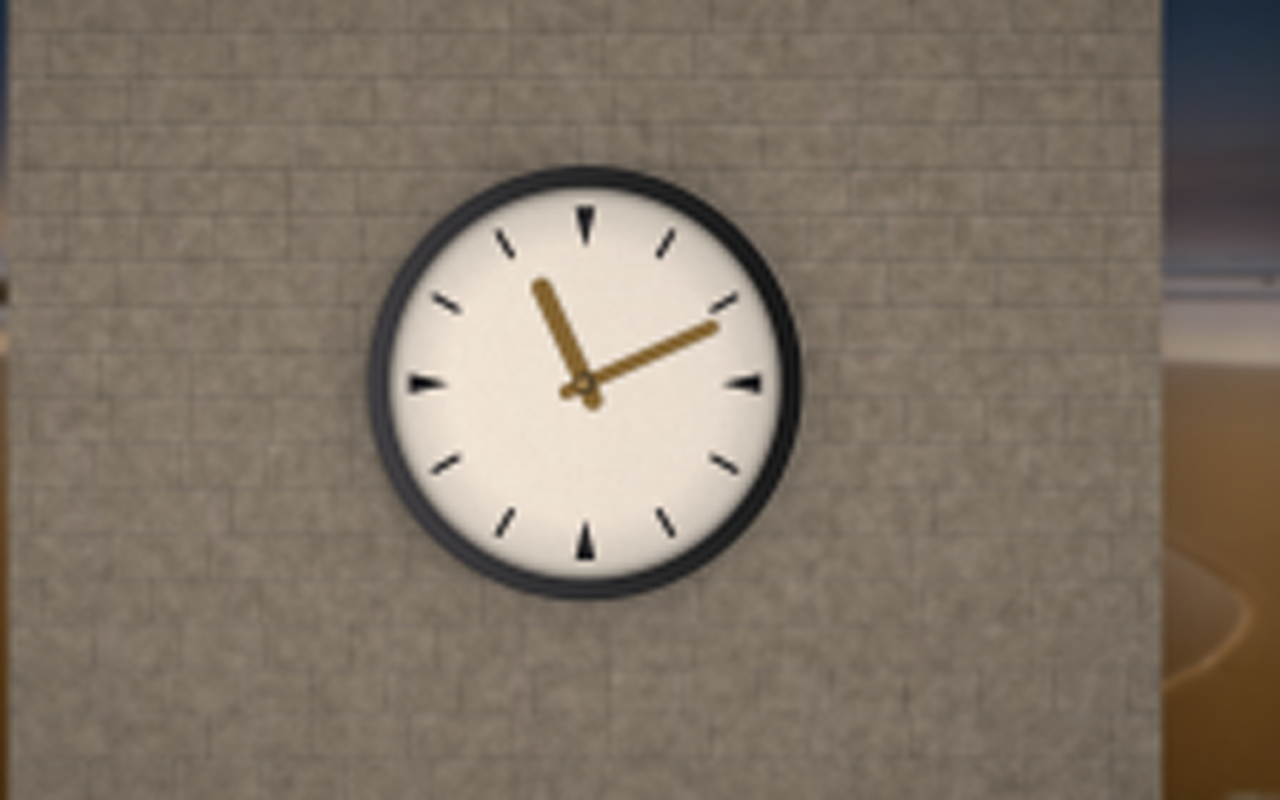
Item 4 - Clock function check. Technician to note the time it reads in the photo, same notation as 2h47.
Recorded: 11h11
